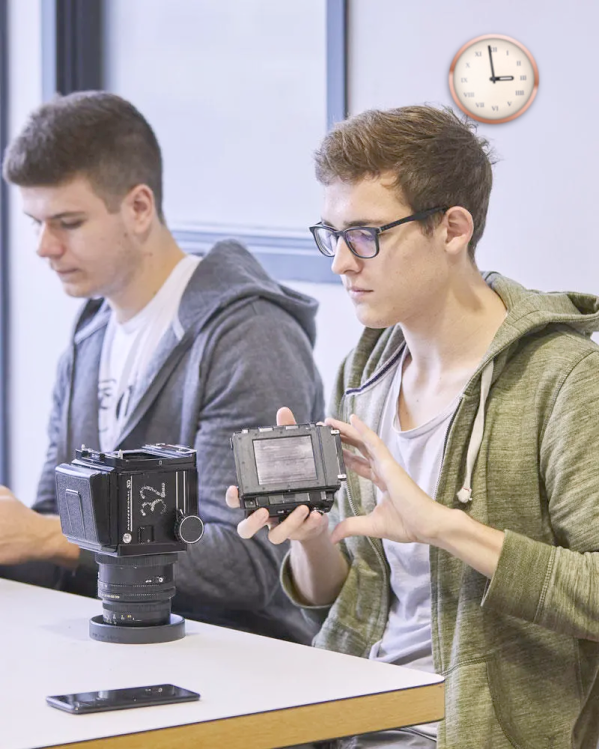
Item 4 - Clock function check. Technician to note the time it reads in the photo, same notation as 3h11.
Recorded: 2h59
